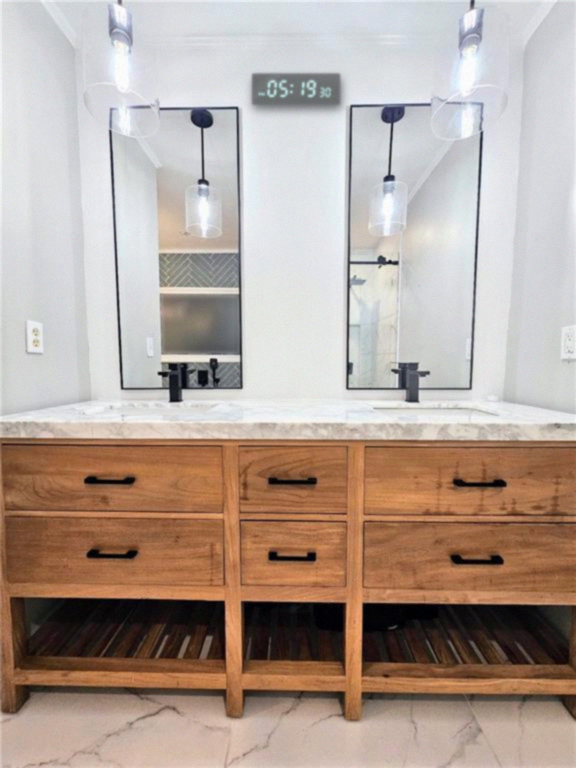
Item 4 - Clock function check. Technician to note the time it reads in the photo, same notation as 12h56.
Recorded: 5h19
